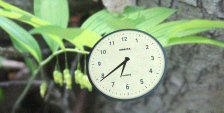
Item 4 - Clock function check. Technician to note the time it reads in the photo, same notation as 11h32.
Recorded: 6h39
